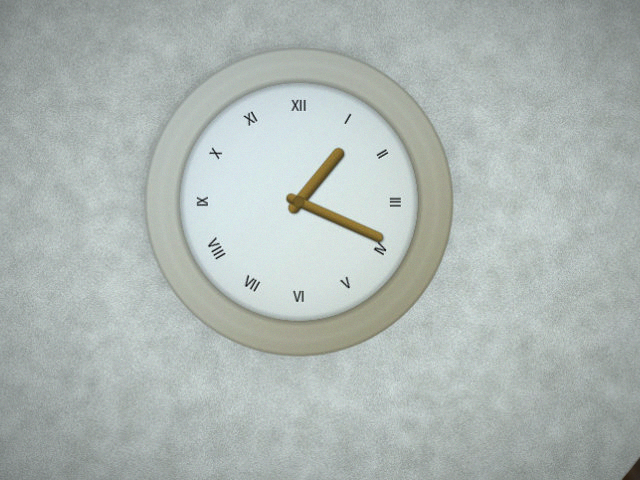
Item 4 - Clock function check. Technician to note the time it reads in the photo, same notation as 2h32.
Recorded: 1h19
